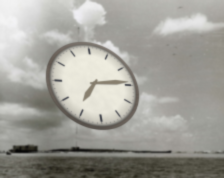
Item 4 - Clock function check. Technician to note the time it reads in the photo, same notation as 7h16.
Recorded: 7h14
